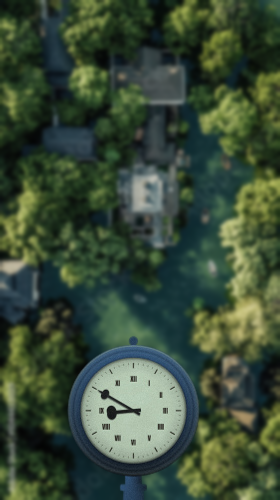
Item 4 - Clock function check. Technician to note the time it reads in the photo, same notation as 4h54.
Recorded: 8h50
